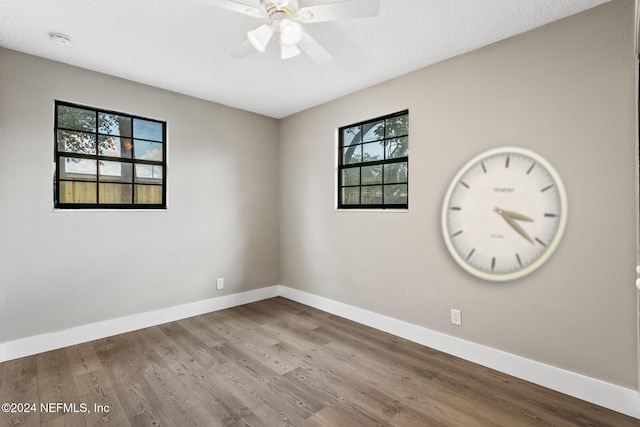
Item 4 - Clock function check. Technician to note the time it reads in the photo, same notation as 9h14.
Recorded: 3h21
